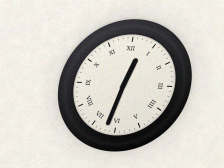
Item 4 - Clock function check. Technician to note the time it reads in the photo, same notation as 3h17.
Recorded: 12h32
